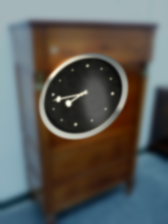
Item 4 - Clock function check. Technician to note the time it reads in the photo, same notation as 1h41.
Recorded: 7h43
